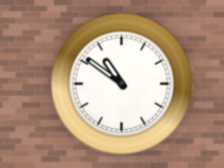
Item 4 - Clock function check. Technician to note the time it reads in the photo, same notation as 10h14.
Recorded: 10h51
